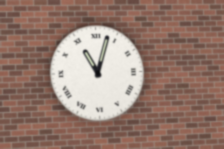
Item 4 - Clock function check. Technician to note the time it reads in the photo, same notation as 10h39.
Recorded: 11h03
